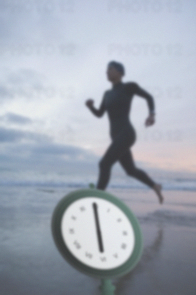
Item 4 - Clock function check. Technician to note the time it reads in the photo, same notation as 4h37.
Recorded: 6h00
